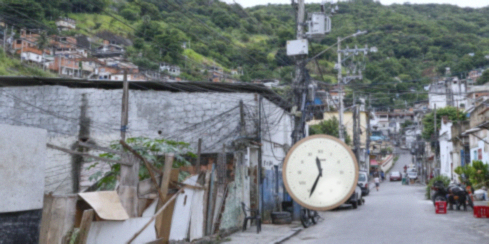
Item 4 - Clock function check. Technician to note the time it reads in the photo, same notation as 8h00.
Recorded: 11h34
